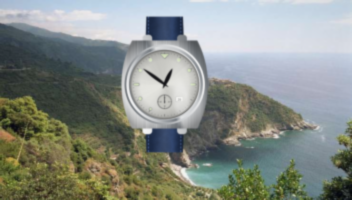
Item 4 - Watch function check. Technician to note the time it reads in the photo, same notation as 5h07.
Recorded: 12h51
